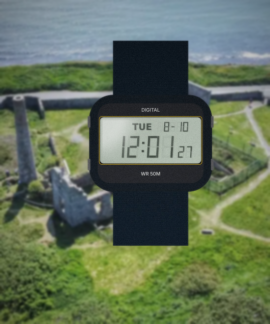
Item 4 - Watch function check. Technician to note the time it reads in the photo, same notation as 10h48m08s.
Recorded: 12h01m27s
